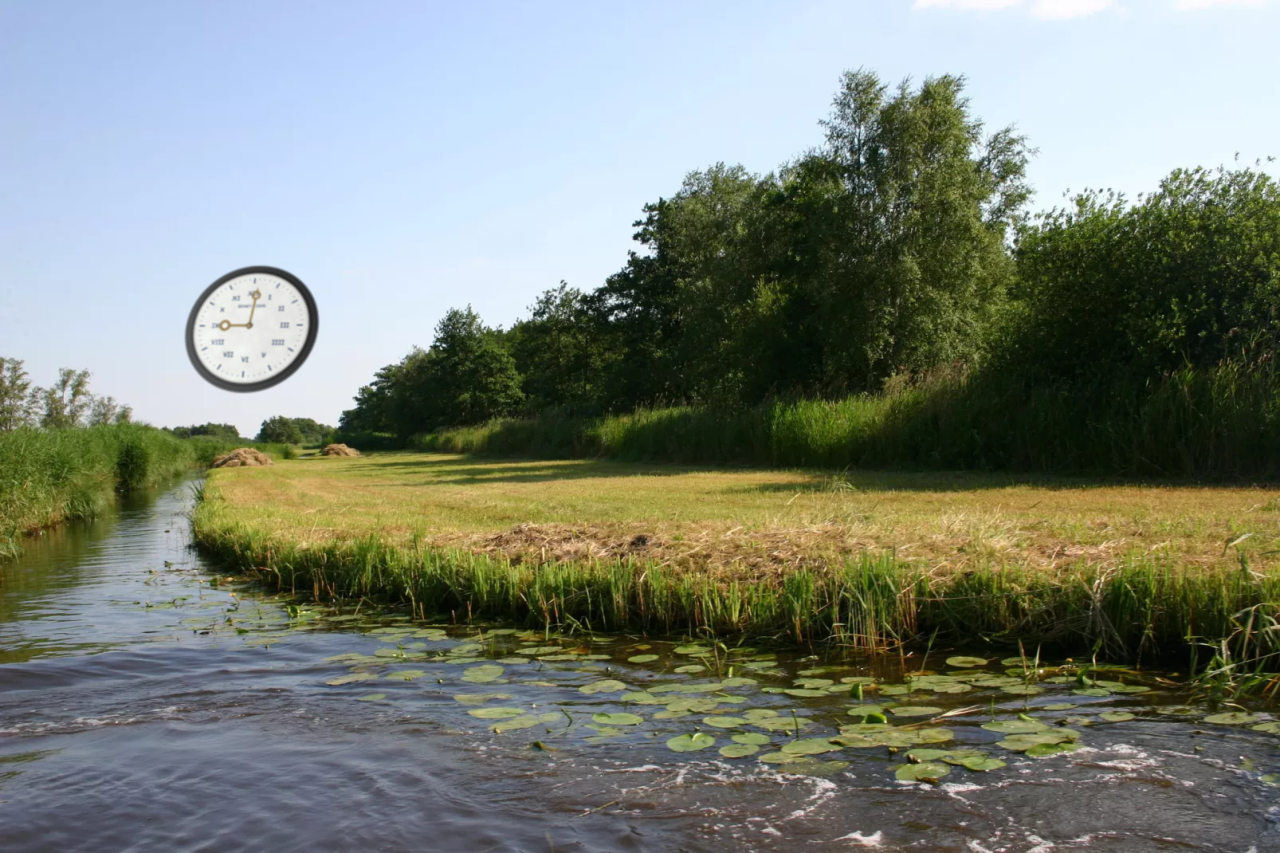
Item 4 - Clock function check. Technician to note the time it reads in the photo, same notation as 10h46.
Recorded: 9h01
